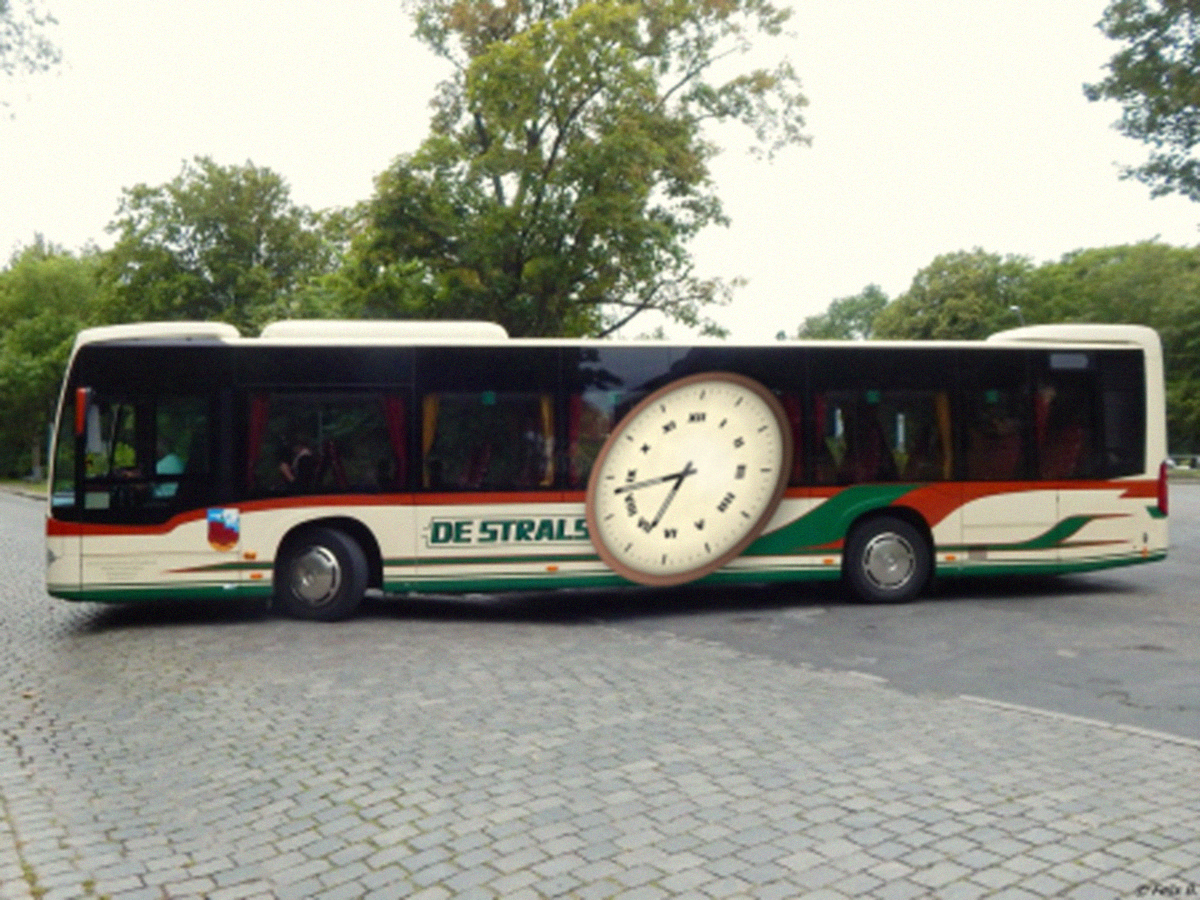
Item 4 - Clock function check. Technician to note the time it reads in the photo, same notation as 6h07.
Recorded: 6h43
